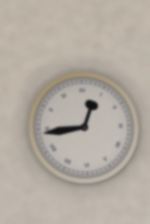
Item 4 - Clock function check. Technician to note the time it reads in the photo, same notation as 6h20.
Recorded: 12h44
